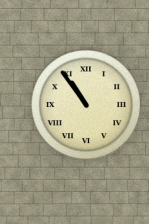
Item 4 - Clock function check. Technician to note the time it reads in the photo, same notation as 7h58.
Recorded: 10h54
